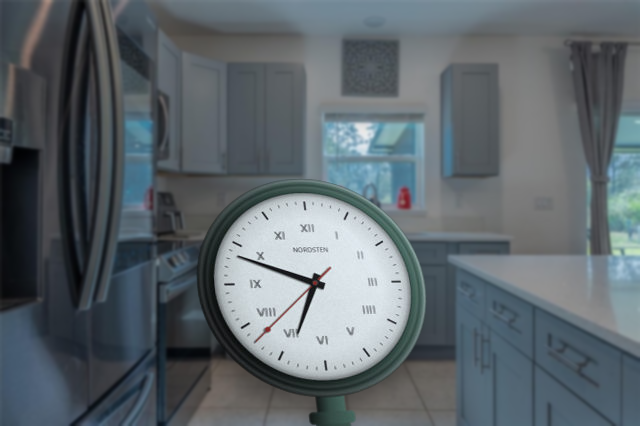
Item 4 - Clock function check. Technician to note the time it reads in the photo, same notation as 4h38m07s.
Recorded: 6h48m38s
